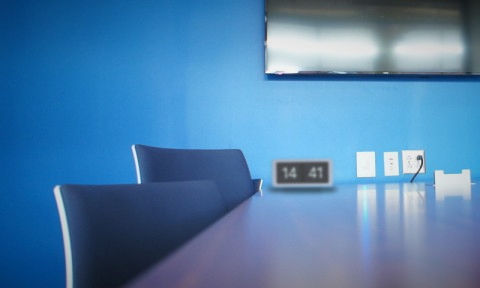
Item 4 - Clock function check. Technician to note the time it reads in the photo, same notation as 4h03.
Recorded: 14h41
